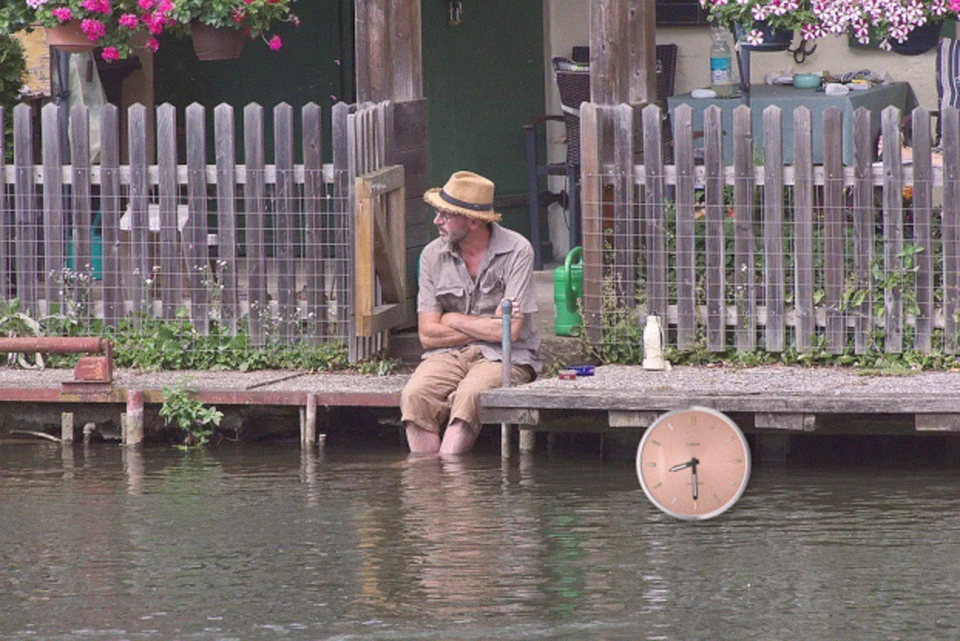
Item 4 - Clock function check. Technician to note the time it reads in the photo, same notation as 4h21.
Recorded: 8h30
